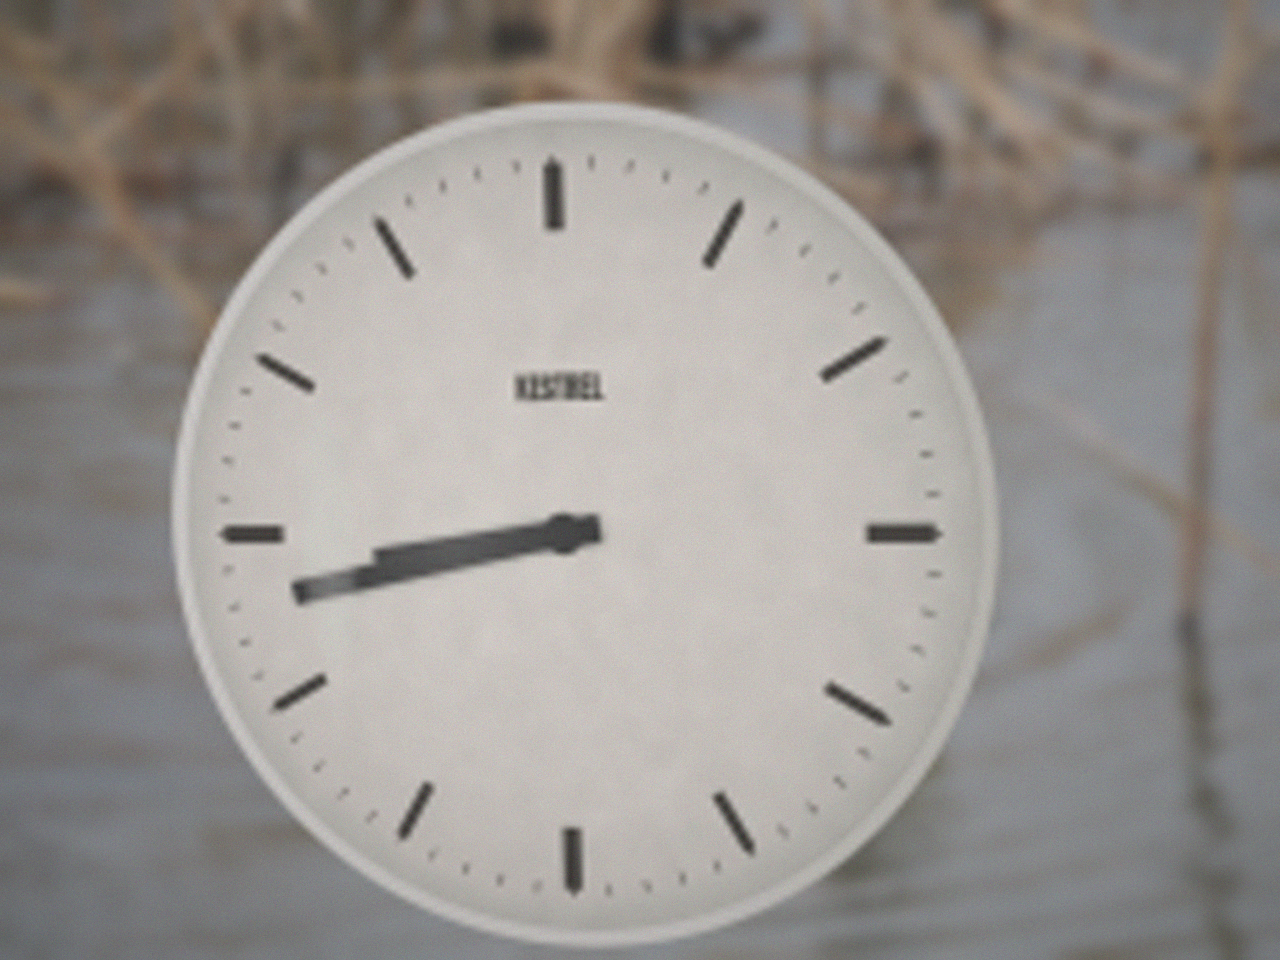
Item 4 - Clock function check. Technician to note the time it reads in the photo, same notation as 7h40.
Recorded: 8h43
